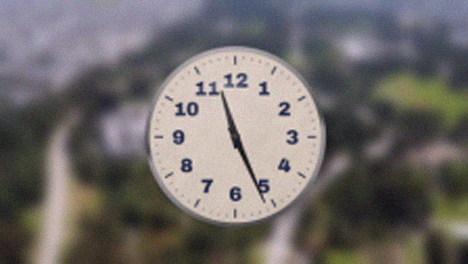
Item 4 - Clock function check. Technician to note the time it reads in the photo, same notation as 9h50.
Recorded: 11h26
